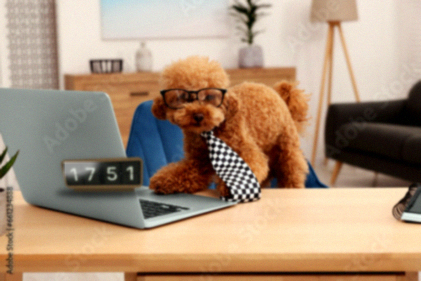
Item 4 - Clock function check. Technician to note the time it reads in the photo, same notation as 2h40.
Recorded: 17h51
